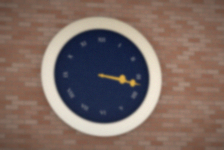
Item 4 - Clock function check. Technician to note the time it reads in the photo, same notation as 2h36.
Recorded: 3h17
